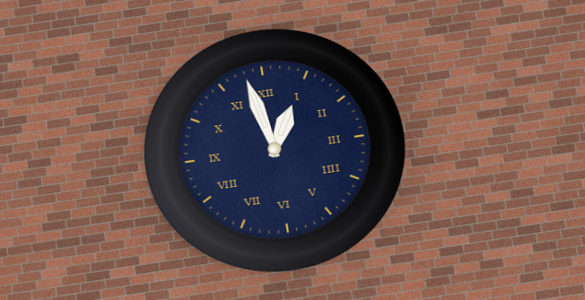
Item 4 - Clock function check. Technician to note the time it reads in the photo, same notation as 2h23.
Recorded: 12h58
